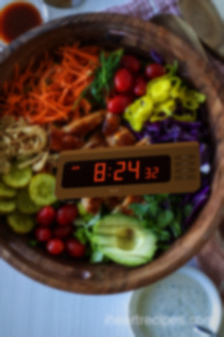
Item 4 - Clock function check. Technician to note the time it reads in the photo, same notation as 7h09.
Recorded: 8h24
